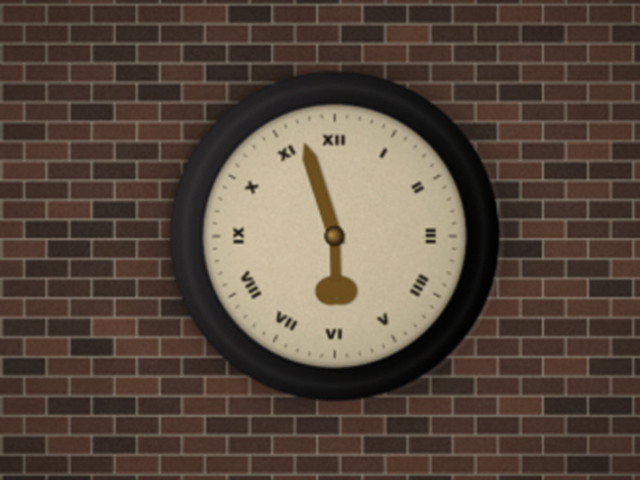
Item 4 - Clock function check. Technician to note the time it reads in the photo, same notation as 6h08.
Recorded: 5h57
